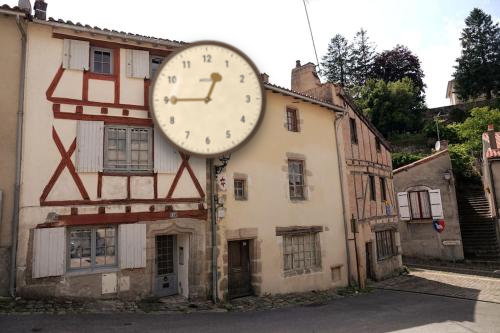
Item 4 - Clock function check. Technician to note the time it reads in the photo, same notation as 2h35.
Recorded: 12h45
